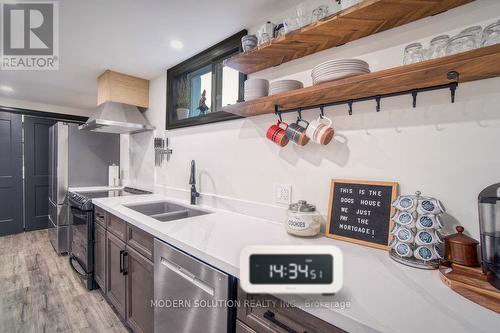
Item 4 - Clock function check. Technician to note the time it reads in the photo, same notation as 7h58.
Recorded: 14h34
